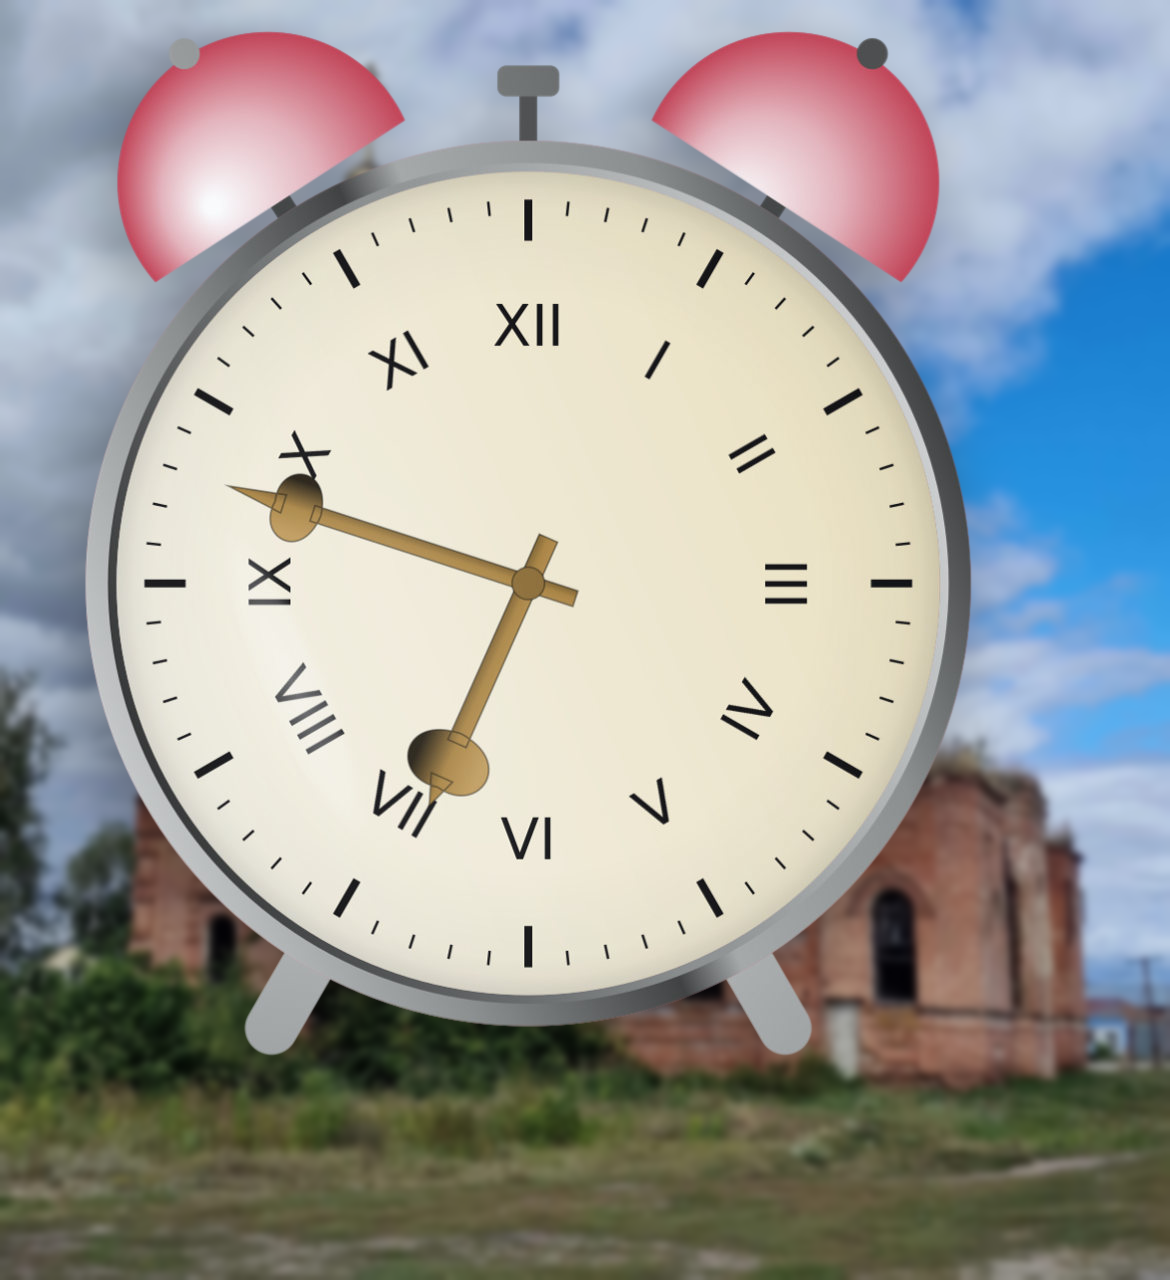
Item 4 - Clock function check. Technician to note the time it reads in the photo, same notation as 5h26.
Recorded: 6h48
